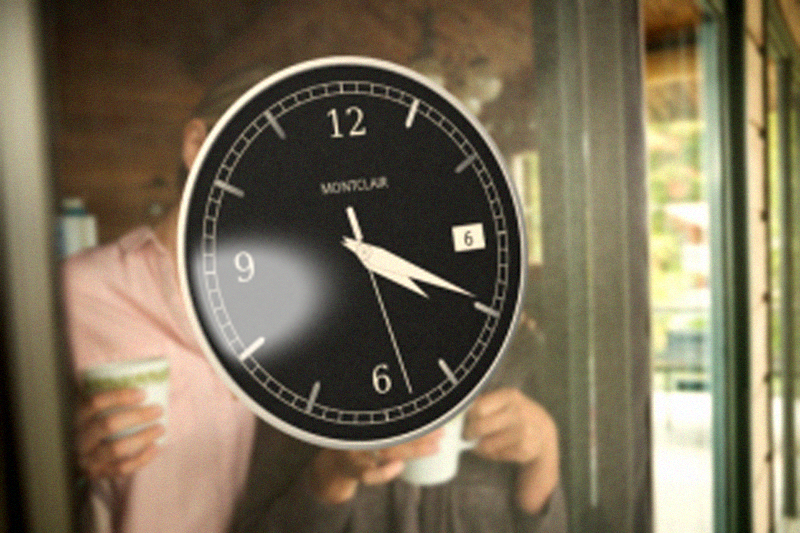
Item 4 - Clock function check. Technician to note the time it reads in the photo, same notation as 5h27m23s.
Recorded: 4h19m28s
